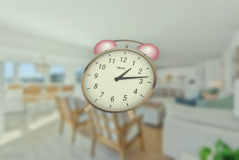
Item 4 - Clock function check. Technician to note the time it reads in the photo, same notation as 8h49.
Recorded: 1h13
